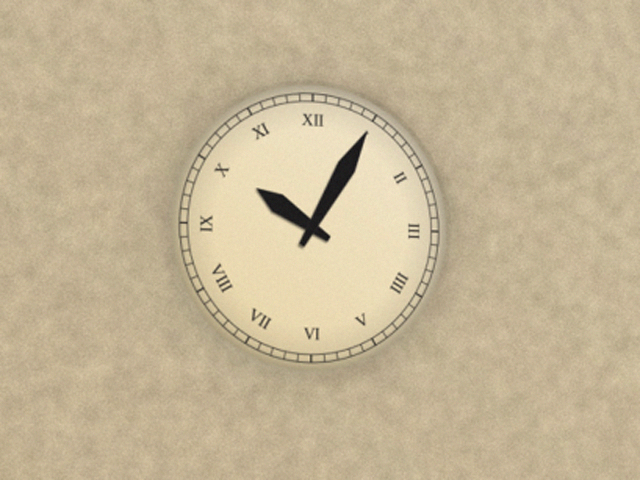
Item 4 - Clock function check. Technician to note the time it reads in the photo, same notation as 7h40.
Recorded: 10h05
